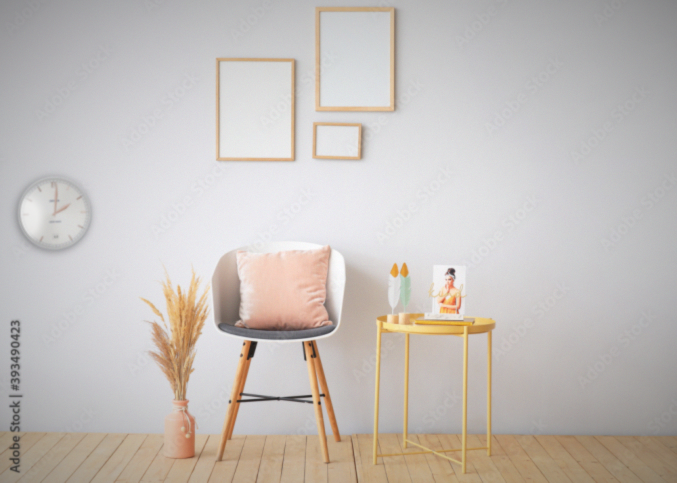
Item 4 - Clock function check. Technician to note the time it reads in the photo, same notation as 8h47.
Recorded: 2h01
